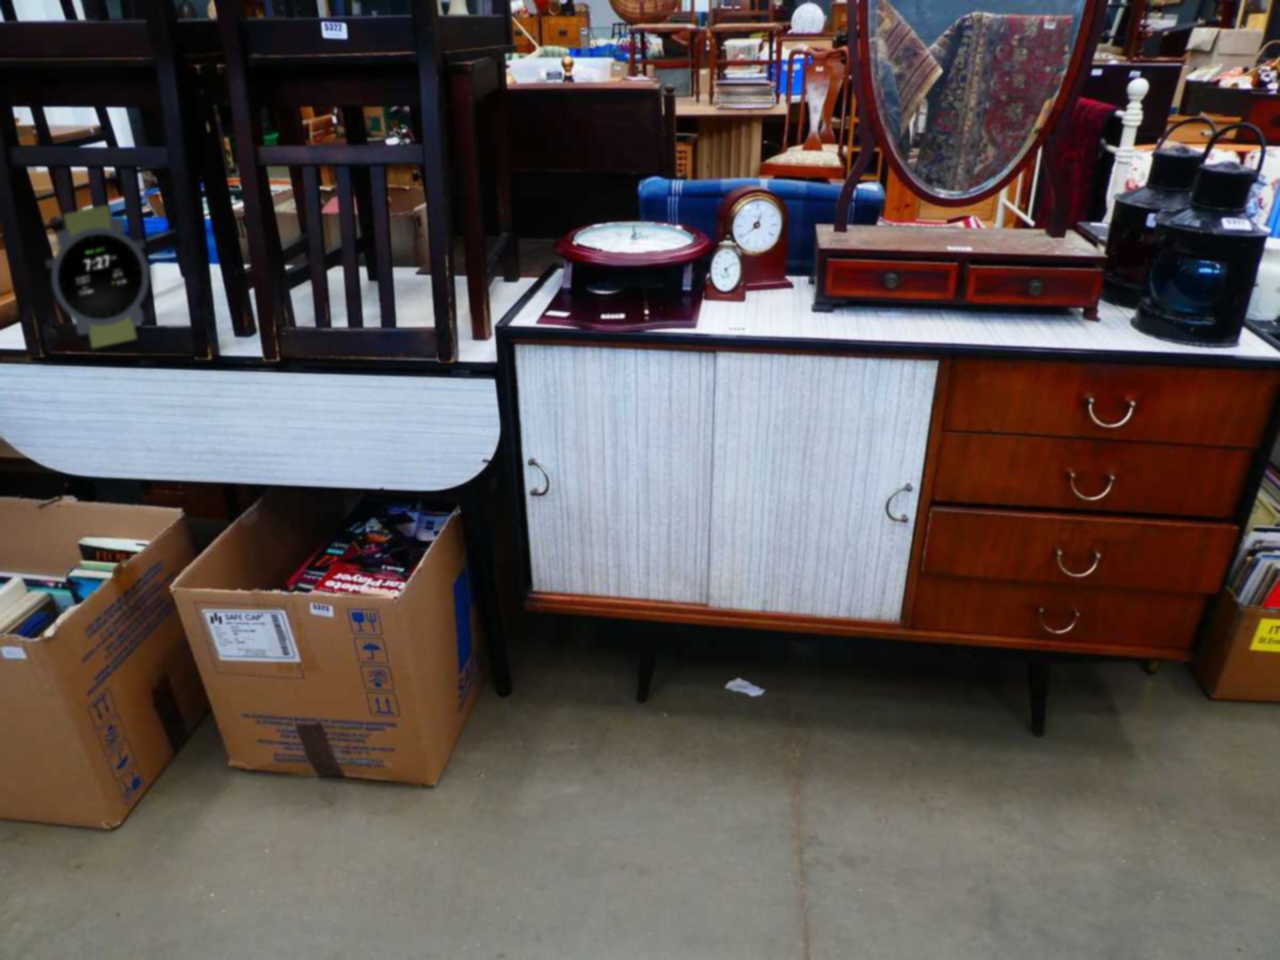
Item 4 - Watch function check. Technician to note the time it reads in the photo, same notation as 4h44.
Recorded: 7h27
